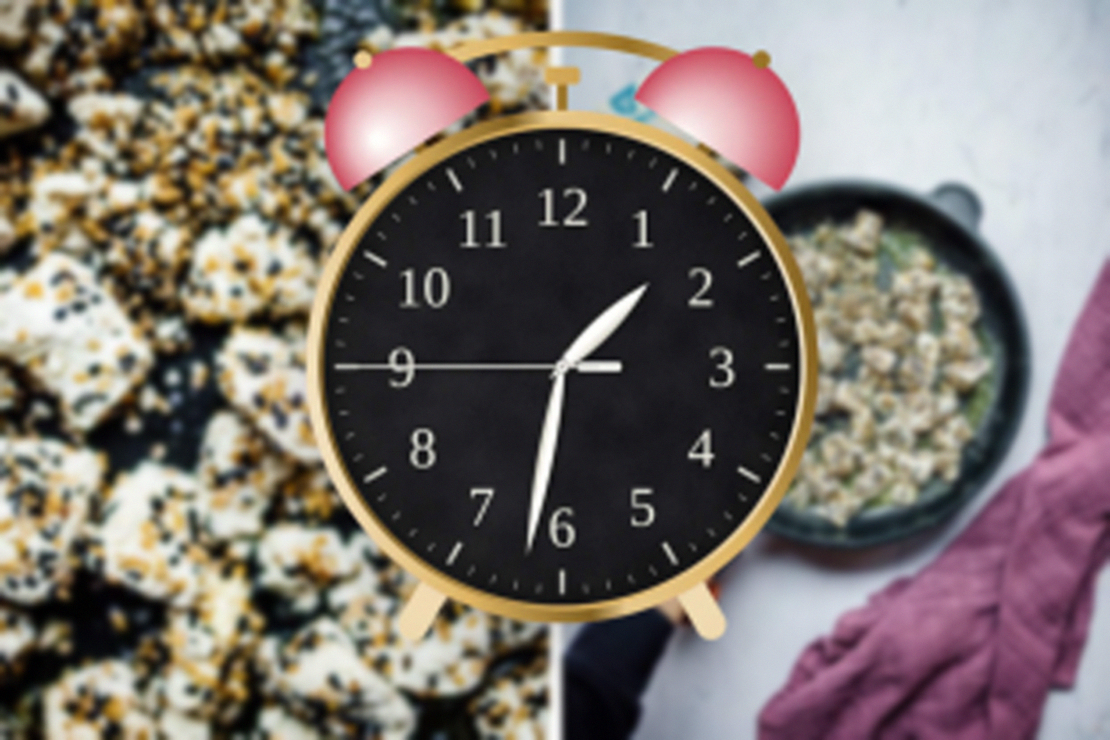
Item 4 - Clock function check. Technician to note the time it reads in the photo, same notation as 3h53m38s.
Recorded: 1h31m45s
